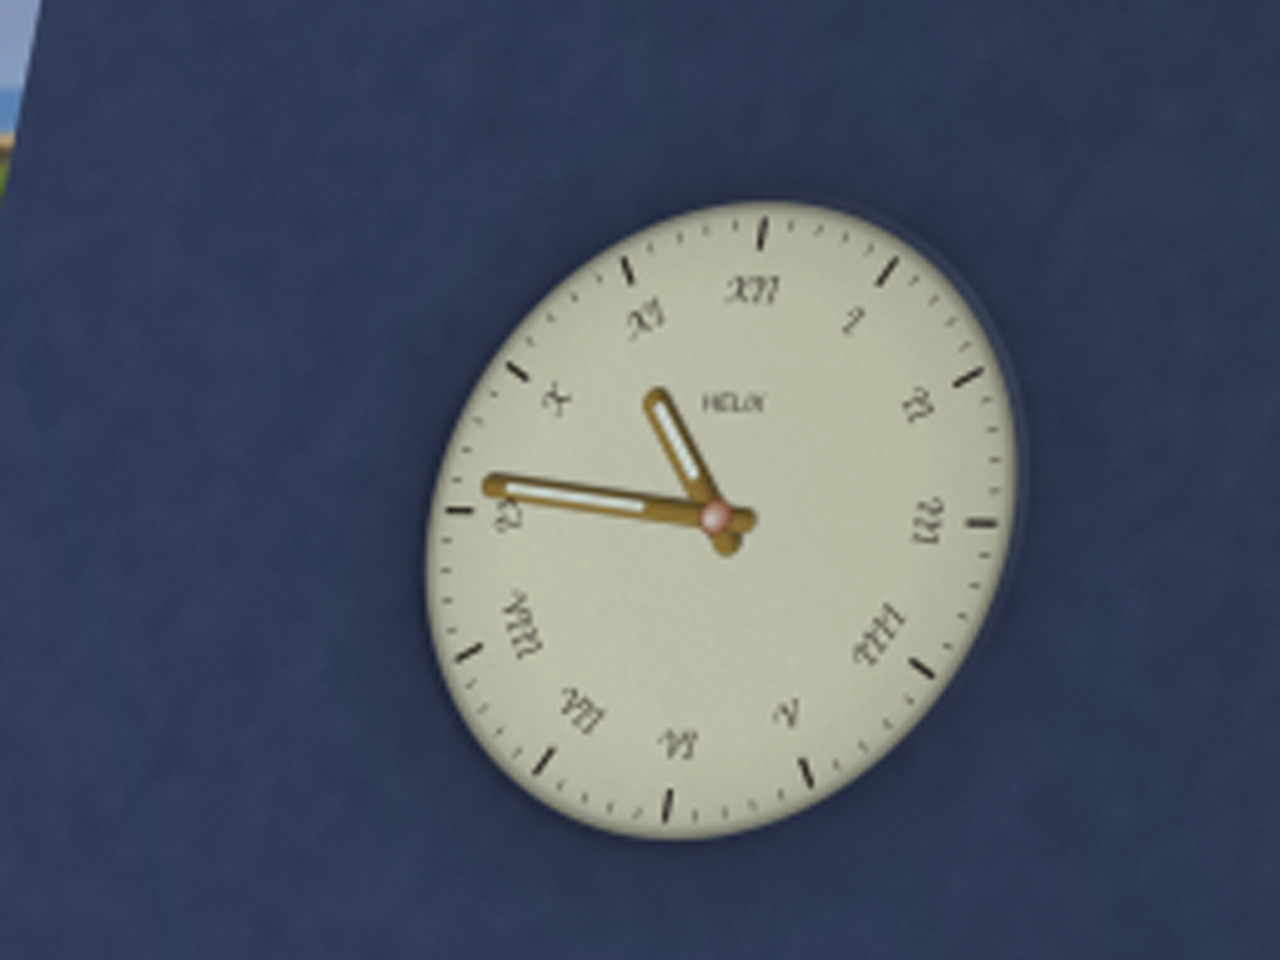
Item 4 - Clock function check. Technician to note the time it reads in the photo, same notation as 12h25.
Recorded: 10h46
